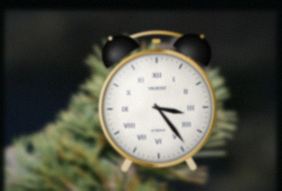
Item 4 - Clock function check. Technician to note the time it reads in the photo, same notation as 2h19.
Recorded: 3h24
